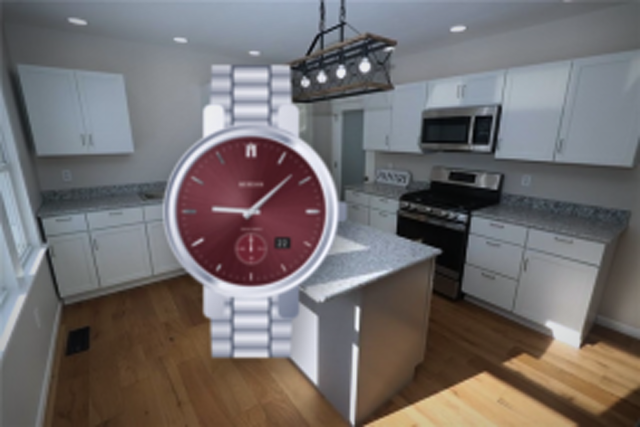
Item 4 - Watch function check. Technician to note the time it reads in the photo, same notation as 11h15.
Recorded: 9h08
